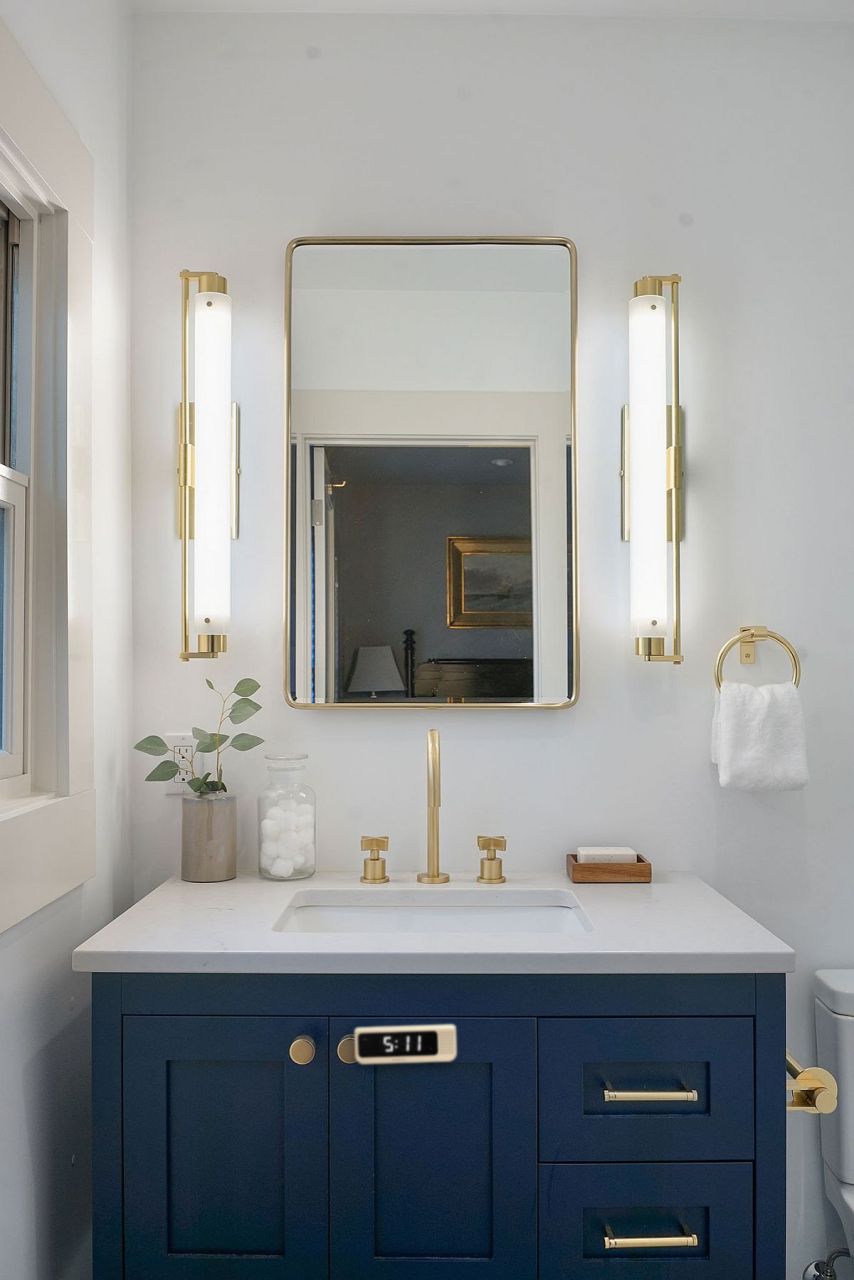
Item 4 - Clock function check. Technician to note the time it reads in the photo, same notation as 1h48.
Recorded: 5h11
